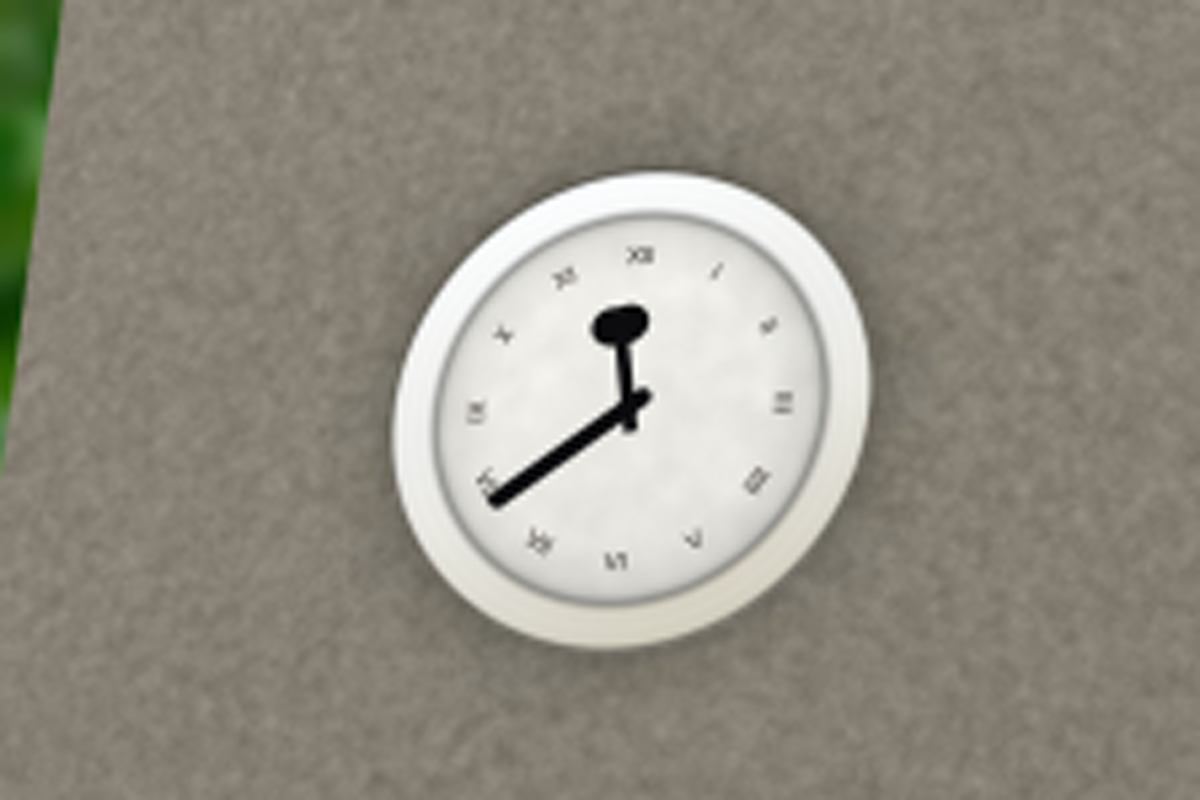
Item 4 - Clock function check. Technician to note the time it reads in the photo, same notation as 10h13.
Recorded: 11h39
